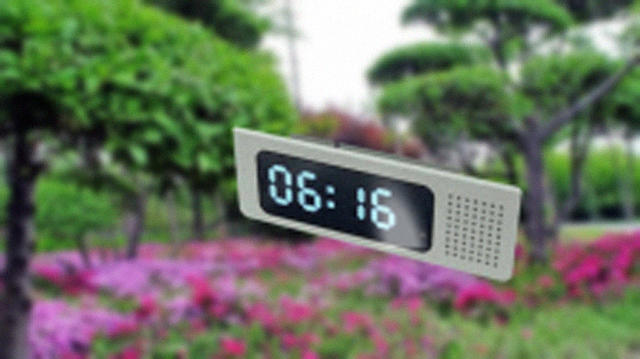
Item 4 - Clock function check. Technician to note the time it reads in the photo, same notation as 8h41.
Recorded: 6h16
